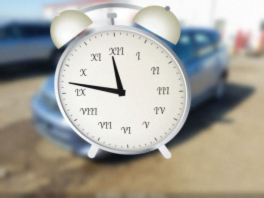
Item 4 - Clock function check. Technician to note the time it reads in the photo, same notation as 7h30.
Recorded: 11h47
